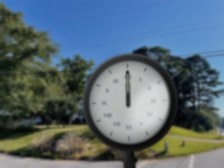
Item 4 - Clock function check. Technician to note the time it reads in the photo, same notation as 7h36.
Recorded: 12h00
